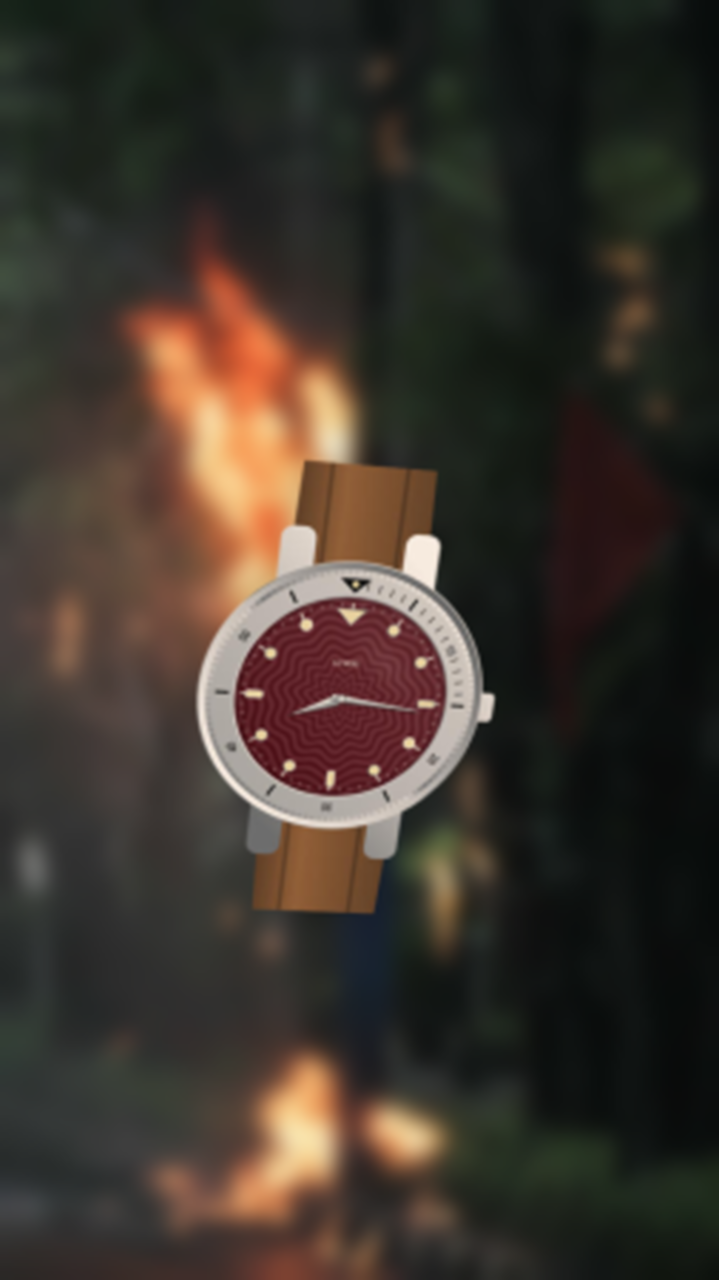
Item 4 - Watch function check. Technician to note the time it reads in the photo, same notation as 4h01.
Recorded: 8h16
